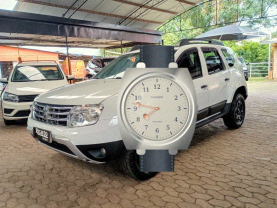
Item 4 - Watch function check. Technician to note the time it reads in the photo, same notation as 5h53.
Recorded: 7h47
